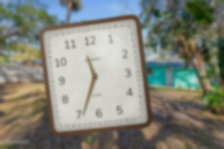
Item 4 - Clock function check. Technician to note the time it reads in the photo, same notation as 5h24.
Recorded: 11h34
